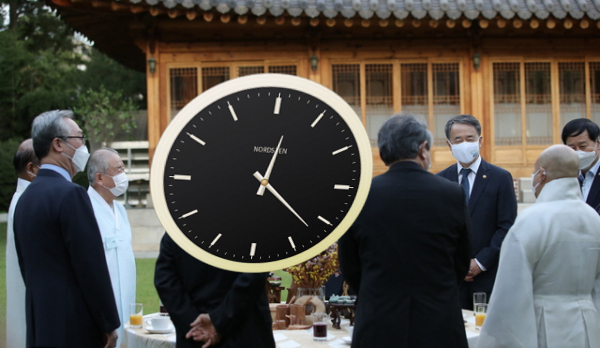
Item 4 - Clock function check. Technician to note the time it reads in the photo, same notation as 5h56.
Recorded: 12h22
